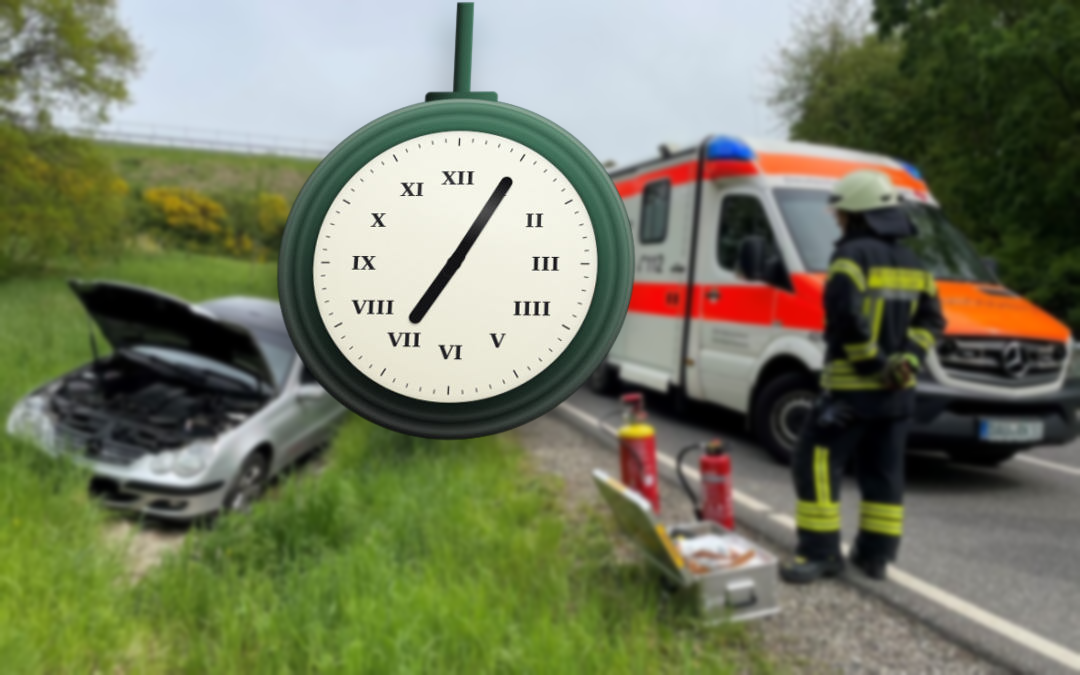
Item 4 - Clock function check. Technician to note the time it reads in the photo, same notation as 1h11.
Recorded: 7h05
